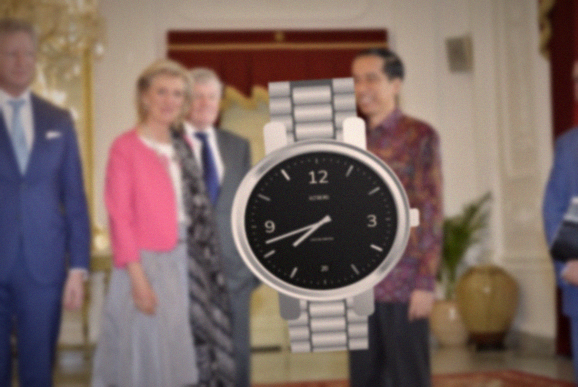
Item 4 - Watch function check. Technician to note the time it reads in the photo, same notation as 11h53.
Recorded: 7h42
